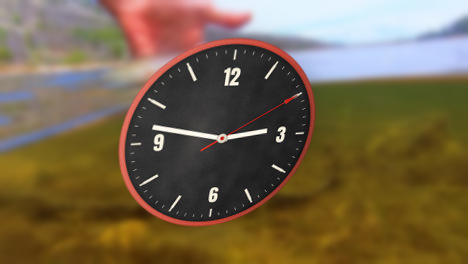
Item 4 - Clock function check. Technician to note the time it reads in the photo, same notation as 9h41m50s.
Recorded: 2h47m10s
